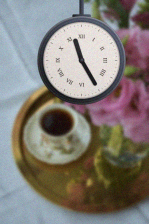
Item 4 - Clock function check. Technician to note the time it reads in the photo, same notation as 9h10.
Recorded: 11h25
